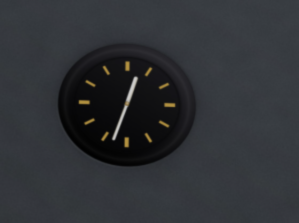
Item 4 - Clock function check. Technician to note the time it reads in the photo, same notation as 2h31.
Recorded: 12h33
